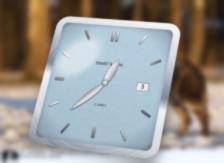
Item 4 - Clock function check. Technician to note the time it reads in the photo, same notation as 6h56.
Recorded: 12h37
